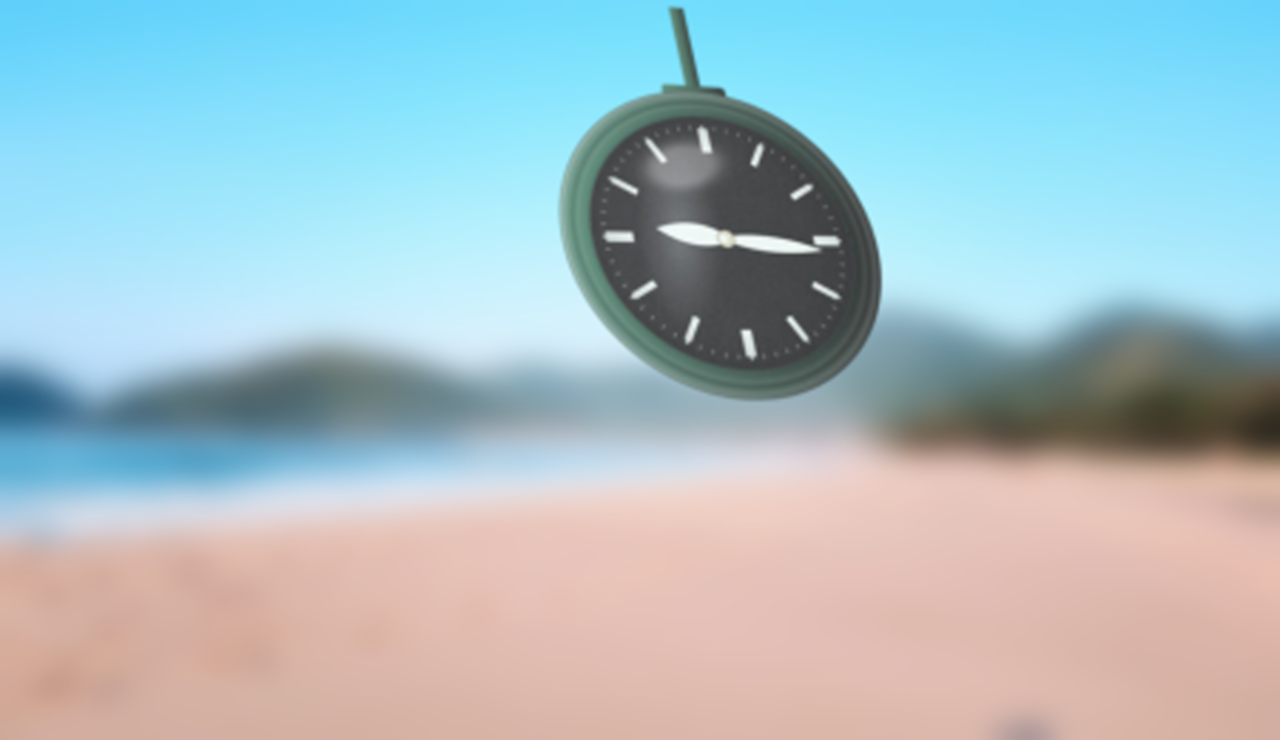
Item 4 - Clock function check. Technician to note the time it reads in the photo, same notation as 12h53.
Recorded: 9h16
